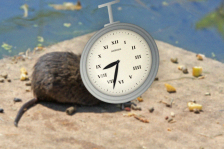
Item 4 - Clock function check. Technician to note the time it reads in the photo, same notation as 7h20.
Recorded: 8h33
